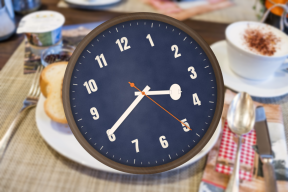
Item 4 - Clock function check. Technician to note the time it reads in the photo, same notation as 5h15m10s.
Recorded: 3h40m25s
